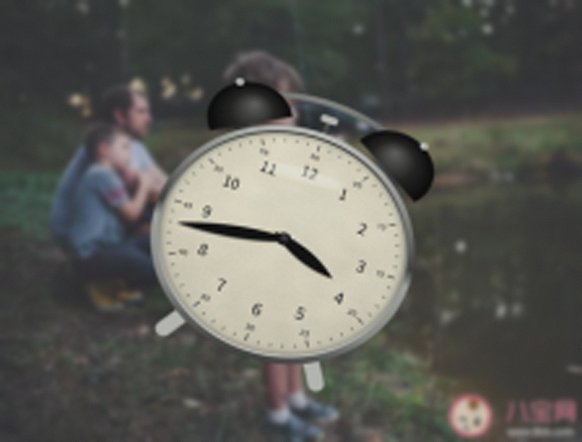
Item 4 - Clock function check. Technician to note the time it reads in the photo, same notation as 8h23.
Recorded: 3h43
